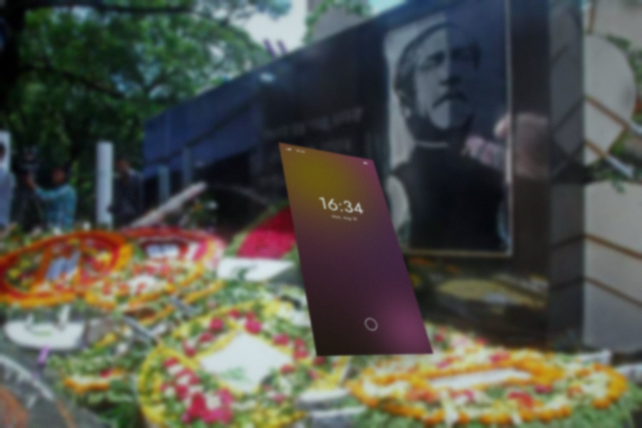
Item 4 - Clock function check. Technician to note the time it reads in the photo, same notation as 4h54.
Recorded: 16h34
